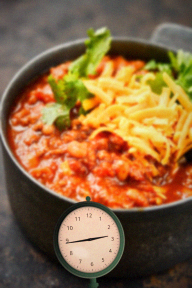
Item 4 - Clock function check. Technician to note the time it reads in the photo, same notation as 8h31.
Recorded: 2h44
